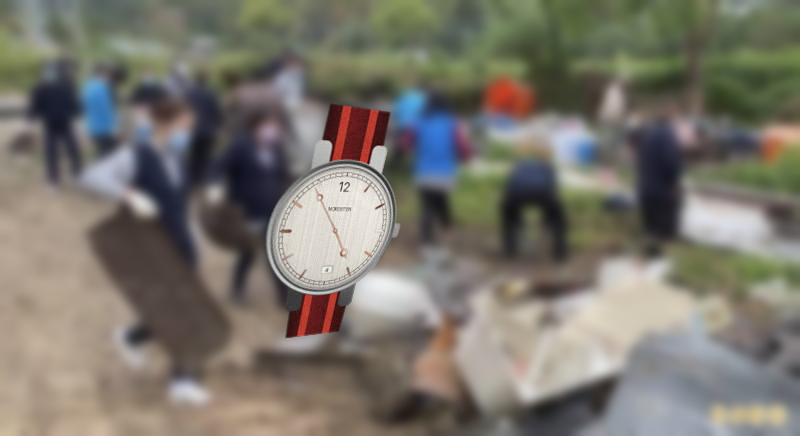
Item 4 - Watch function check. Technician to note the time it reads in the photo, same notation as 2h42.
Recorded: 4h54
